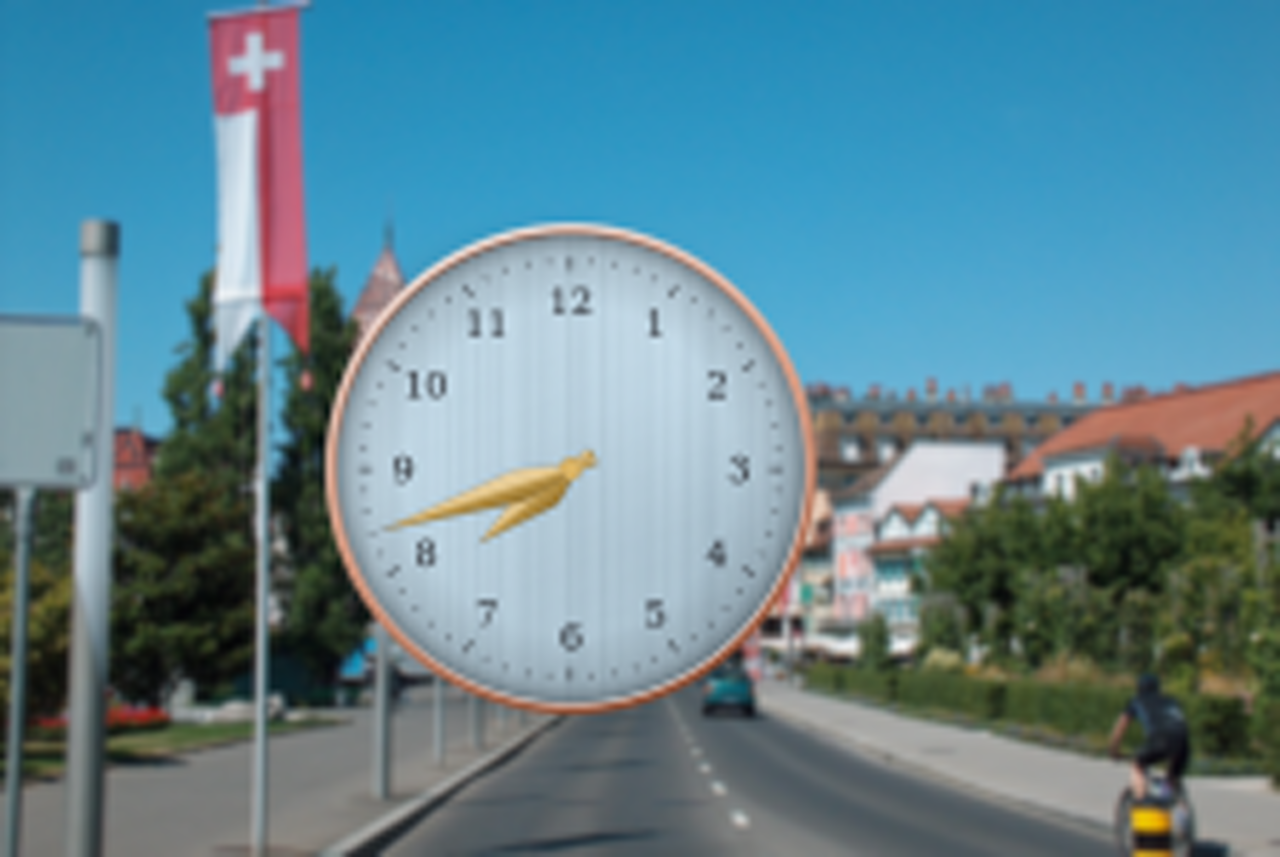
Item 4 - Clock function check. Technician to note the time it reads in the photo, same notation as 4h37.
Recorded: 7h42
